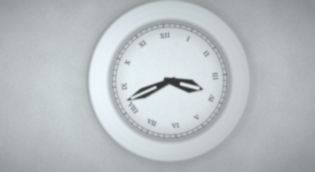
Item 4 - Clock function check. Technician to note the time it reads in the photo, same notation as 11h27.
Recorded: 3h42
